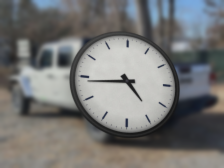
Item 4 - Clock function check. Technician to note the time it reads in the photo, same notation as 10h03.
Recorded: 4h44
